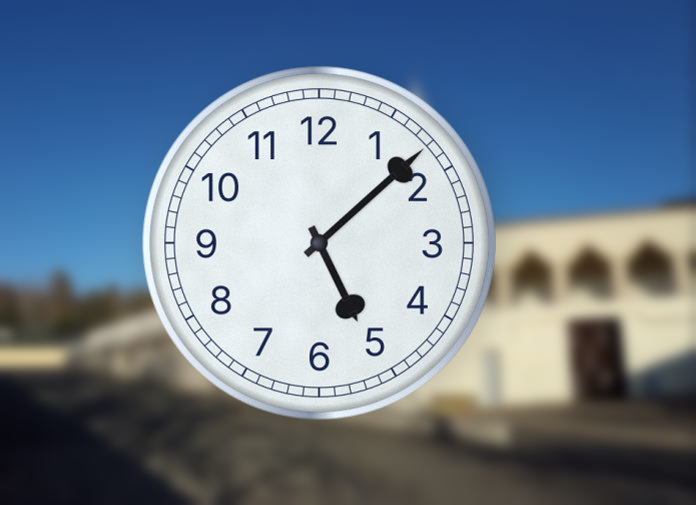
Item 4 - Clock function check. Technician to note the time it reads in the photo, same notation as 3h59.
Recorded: 5h08
